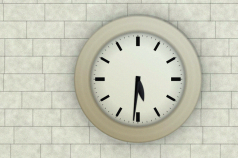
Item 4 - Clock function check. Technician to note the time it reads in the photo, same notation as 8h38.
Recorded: 5h31
